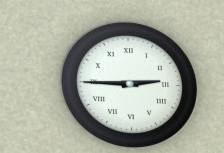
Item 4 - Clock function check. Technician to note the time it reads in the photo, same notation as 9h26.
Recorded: 2h45
